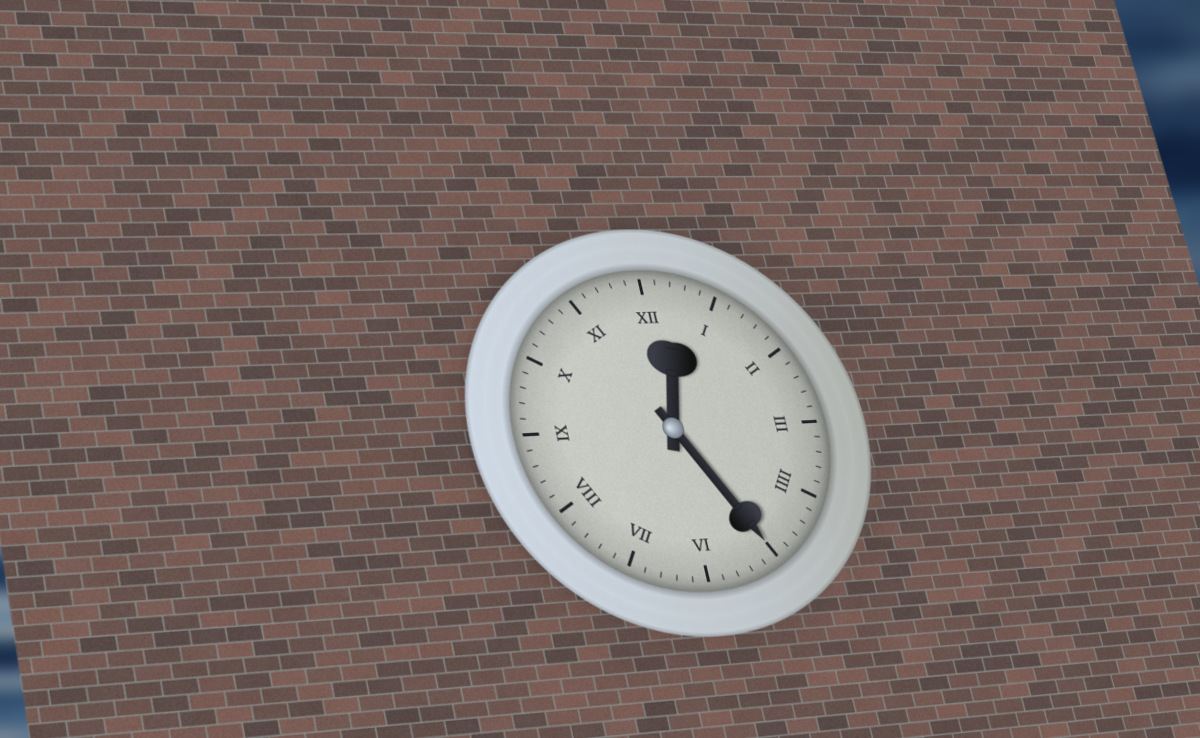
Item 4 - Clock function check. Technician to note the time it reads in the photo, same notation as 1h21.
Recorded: 12h25
